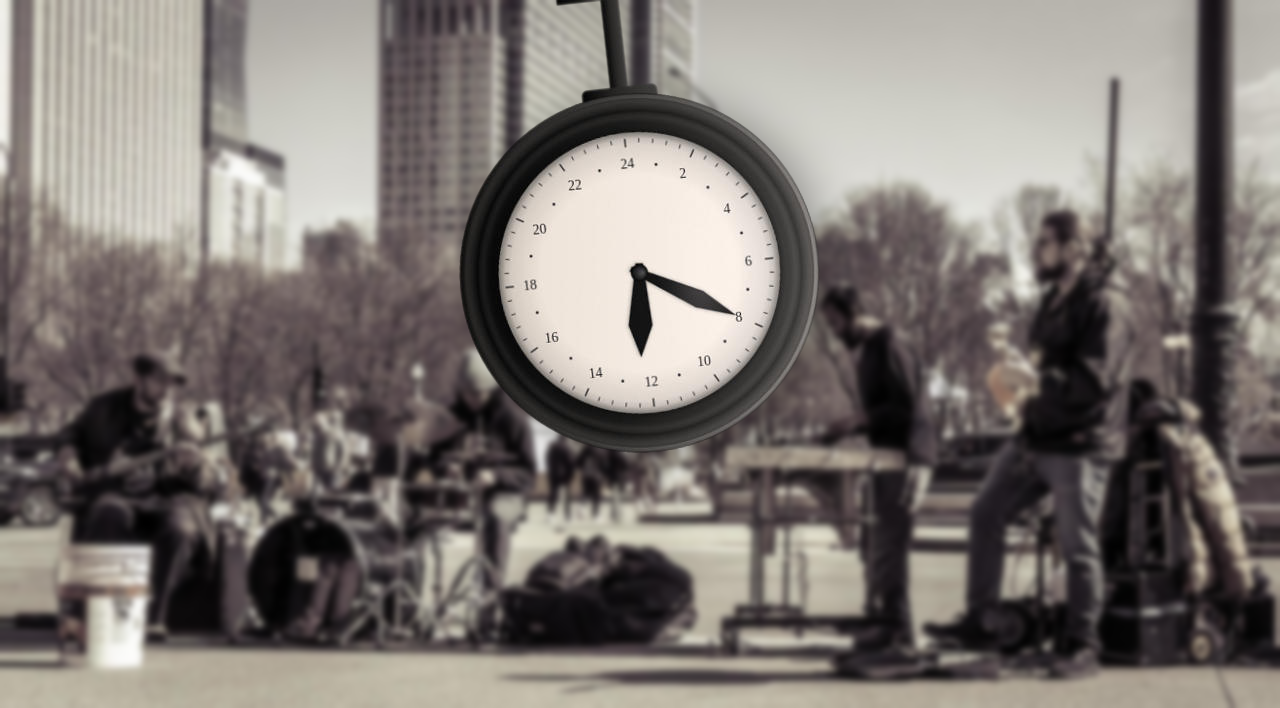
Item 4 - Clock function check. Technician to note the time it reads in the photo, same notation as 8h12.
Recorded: 12h20
